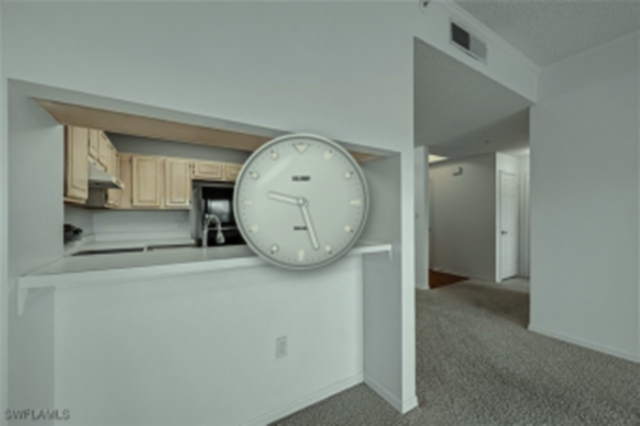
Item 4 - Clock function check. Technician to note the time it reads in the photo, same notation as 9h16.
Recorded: 9h27
